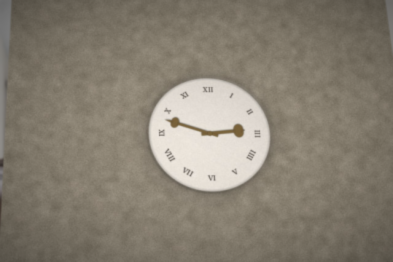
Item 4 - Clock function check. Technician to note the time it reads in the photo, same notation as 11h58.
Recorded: 2h48
